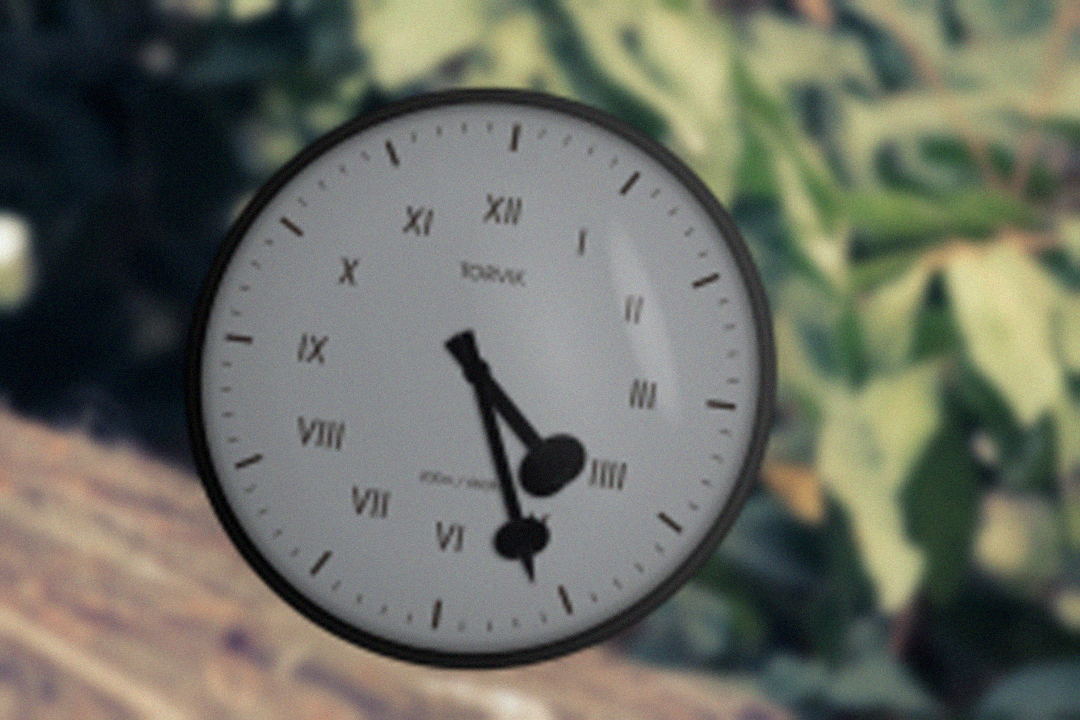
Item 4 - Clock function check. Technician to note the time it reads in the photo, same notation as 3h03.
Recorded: 4h26
